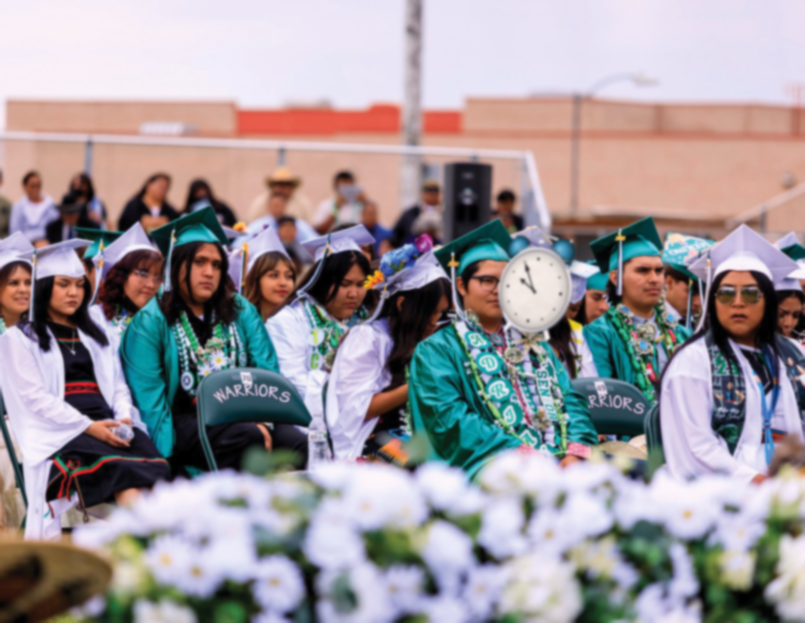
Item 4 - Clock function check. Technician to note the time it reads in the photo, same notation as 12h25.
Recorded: 9h55
